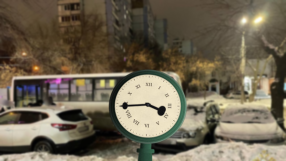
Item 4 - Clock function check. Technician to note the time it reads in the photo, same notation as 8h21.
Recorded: 3h44
